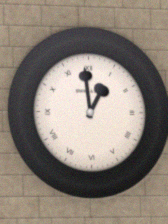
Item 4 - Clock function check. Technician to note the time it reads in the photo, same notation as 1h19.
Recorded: 12h59
